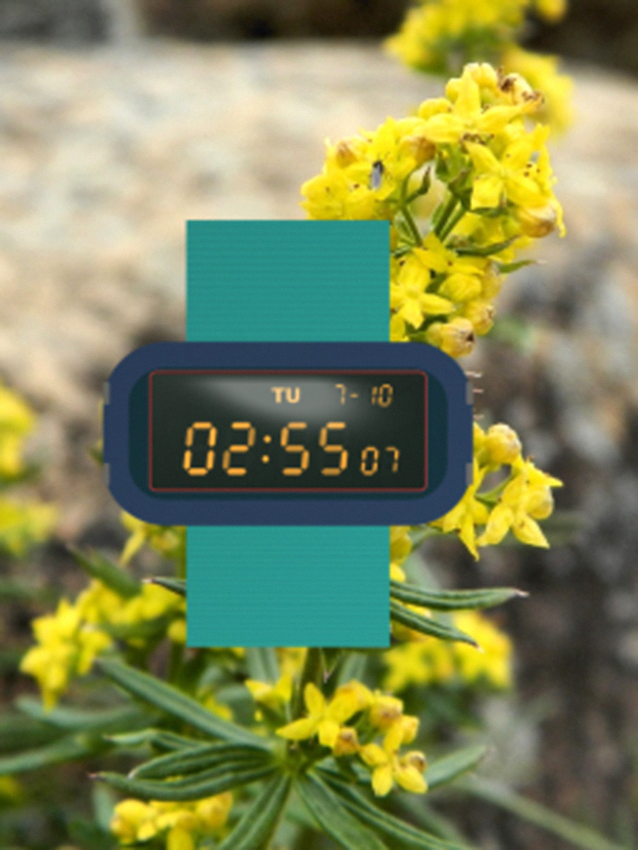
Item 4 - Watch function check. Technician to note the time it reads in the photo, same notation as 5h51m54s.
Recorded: 2h55m07s
